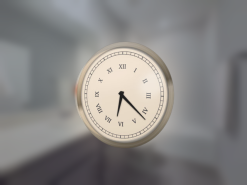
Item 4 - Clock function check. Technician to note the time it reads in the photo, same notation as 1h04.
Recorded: 6h22
